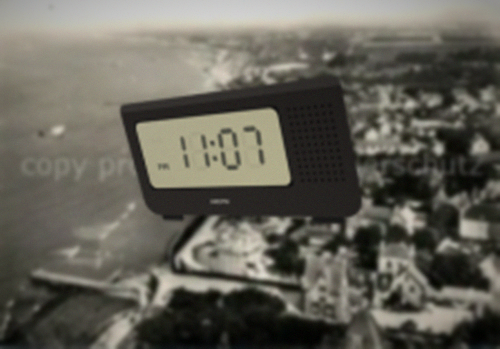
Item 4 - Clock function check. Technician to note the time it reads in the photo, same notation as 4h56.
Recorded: 11h07
